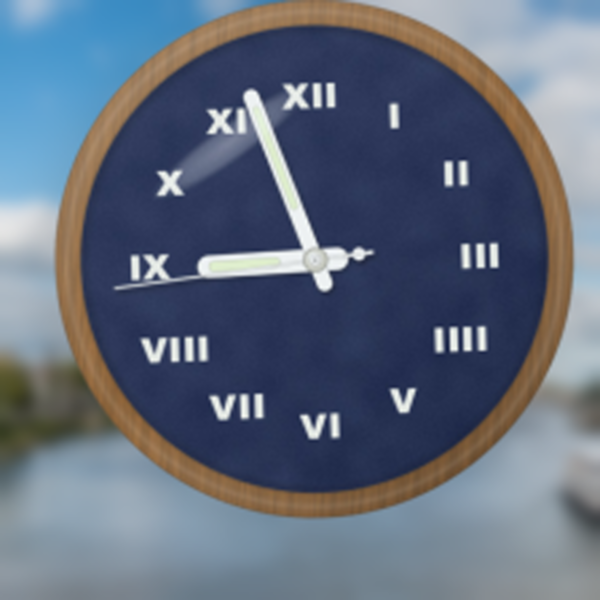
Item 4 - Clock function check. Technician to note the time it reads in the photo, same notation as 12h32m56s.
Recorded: 8h56m44s
